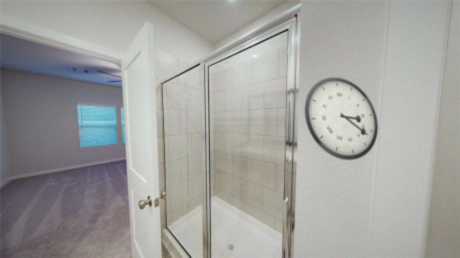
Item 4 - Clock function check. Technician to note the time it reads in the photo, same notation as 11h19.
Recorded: 3h22
